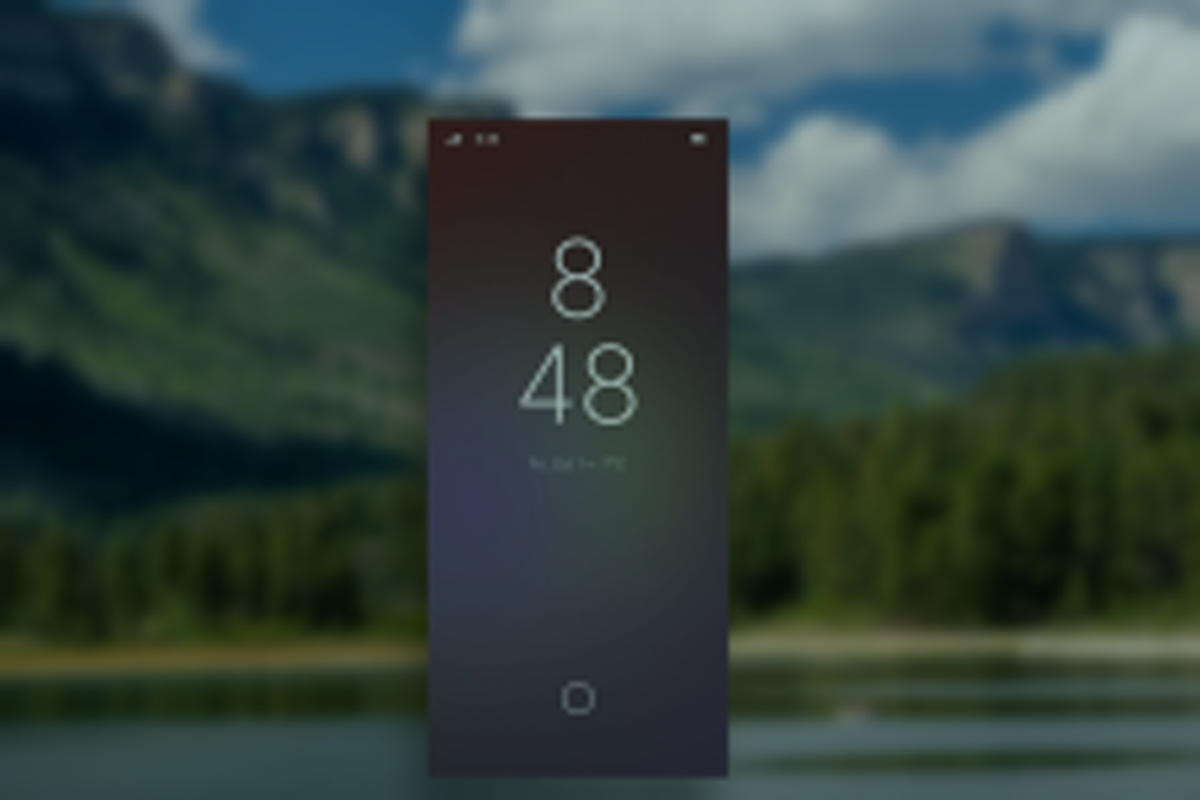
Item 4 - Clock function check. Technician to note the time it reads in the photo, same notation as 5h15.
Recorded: 8h48
